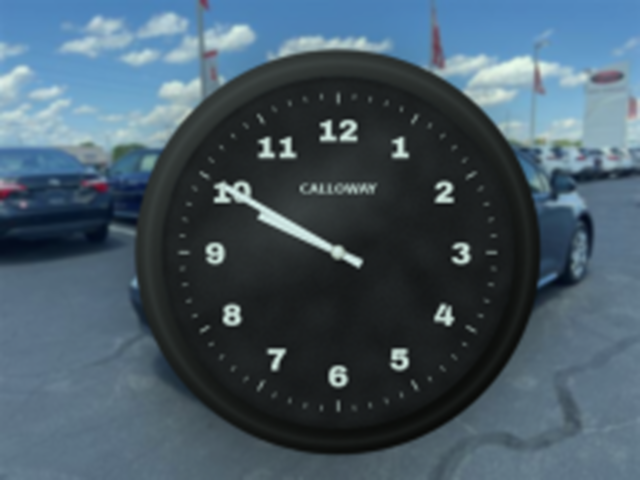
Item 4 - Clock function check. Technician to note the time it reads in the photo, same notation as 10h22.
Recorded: 9h50
